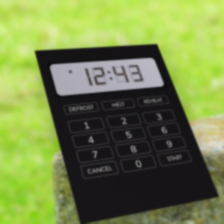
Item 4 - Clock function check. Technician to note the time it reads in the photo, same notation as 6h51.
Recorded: 12h43
